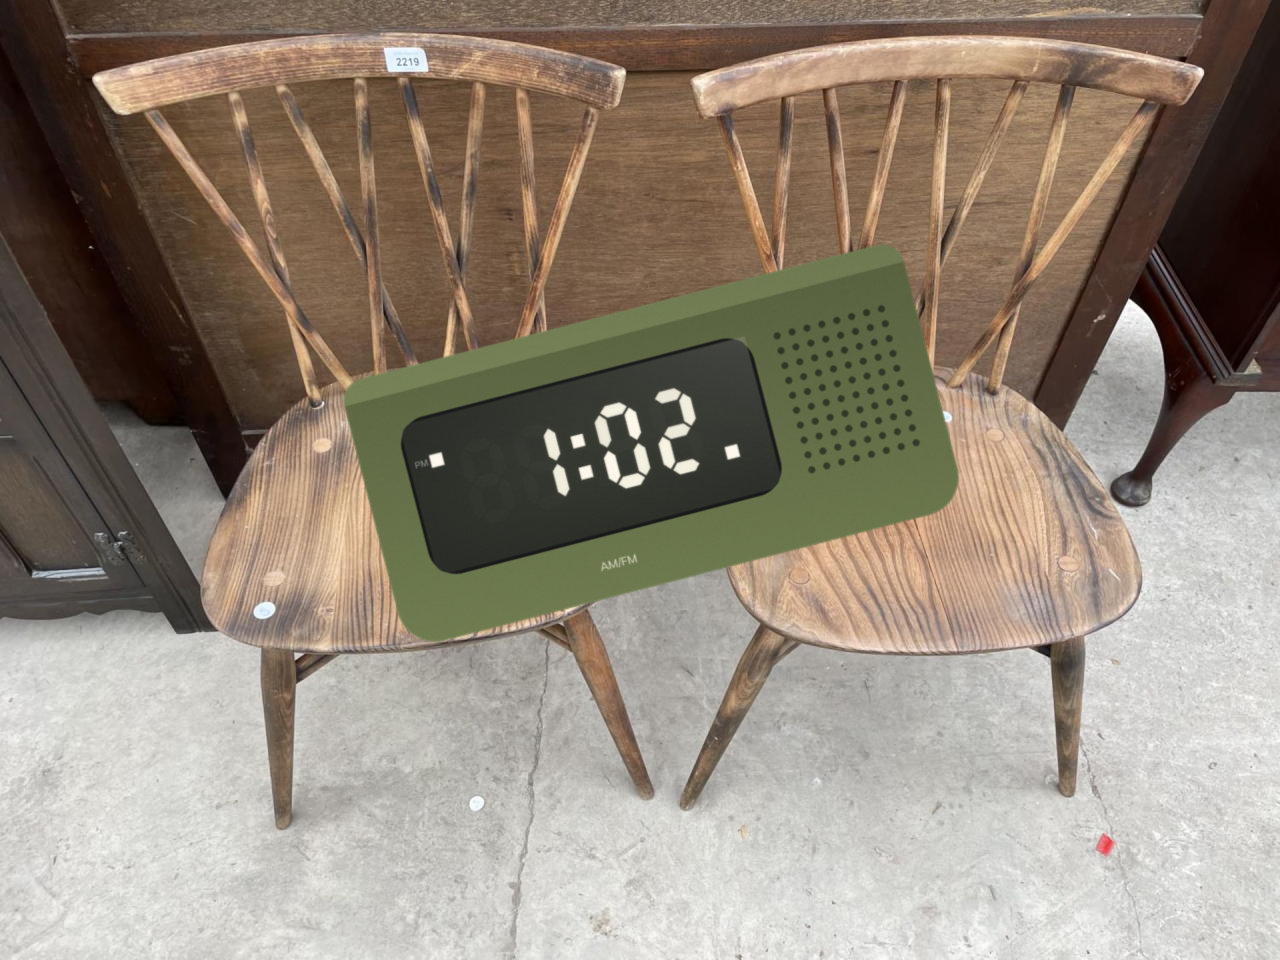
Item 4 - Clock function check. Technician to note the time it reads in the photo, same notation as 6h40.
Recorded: 1h02
